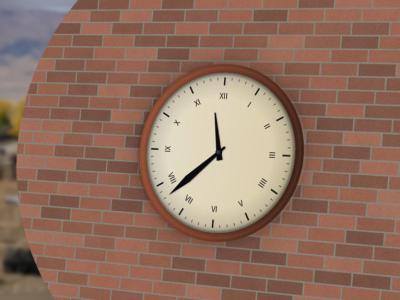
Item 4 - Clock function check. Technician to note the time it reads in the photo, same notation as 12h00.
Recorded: 11h38
